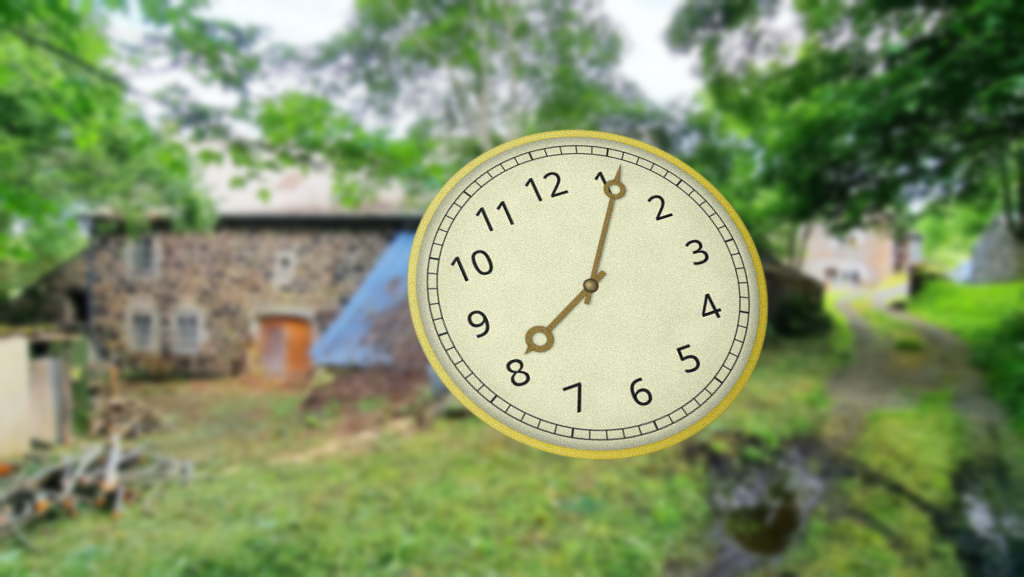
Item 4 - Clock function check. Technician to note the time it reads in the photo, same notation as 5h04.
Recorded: 8h06
